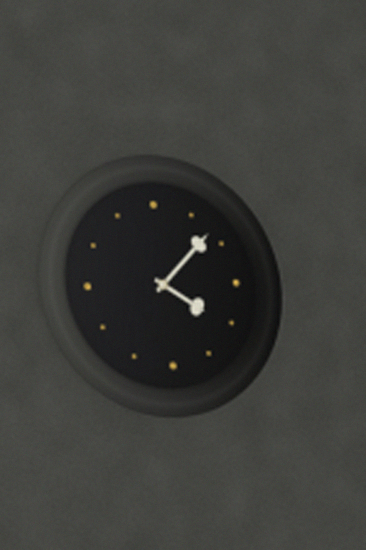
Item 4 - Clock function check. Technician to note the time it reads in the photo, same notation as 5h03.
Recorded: 4h08
